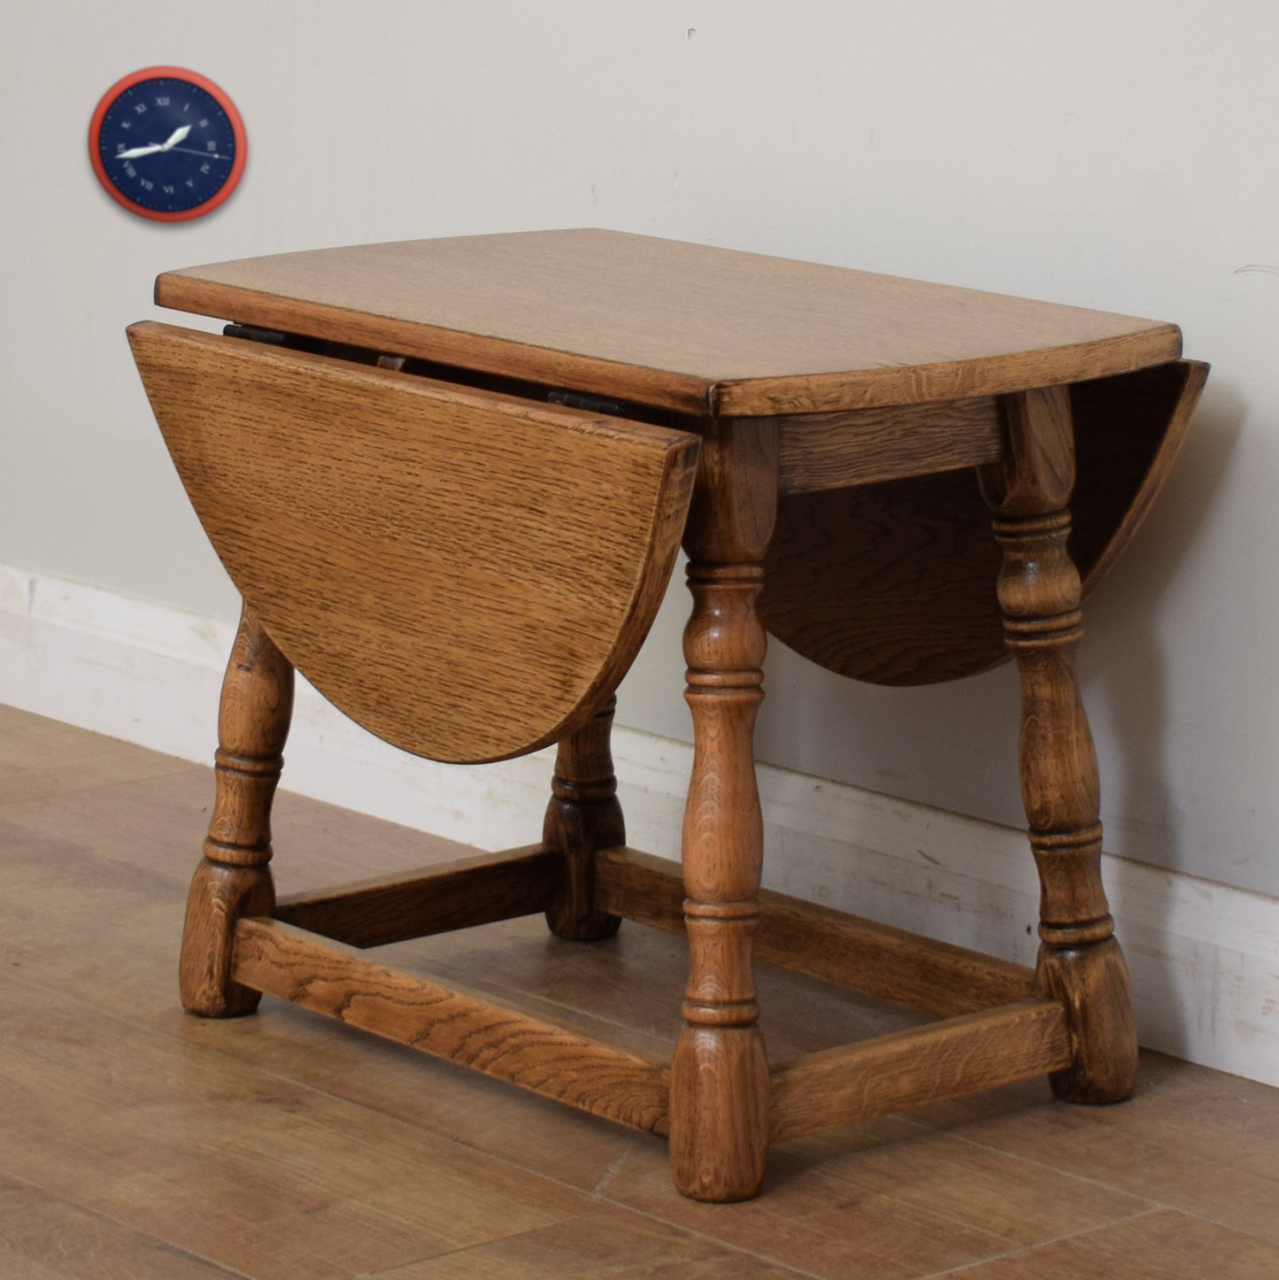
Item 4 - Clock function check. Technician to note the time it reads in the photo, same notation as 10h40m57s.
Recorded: 1h43m17s
